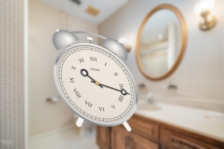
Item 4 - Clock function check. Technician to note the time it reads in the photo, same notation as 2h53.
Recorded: 10h17
